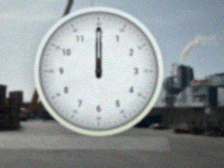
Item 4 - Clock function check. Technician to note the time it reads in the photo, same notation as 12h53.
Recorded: 12h00
